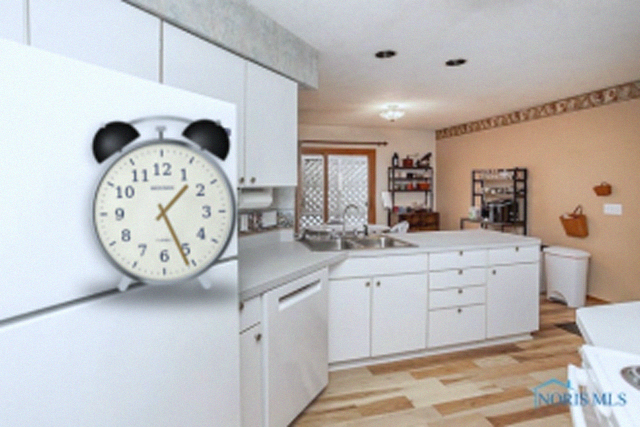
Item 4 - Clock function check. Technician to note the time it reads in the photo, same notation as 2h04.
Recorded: 1h26
